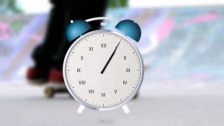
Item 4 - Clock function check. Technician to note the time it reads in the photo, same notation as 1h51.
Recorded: 1h05
